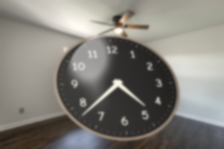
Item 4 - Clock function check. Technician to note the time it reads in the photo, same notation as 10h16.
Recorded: 4h38
